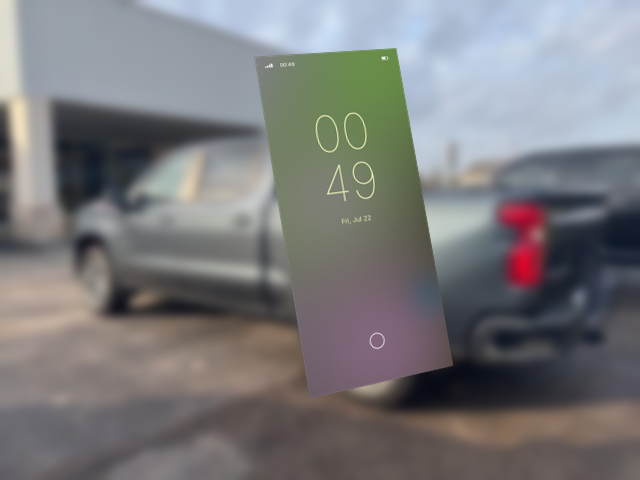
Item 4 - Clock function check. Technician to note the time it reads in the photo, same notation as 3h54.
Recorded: 0h49
